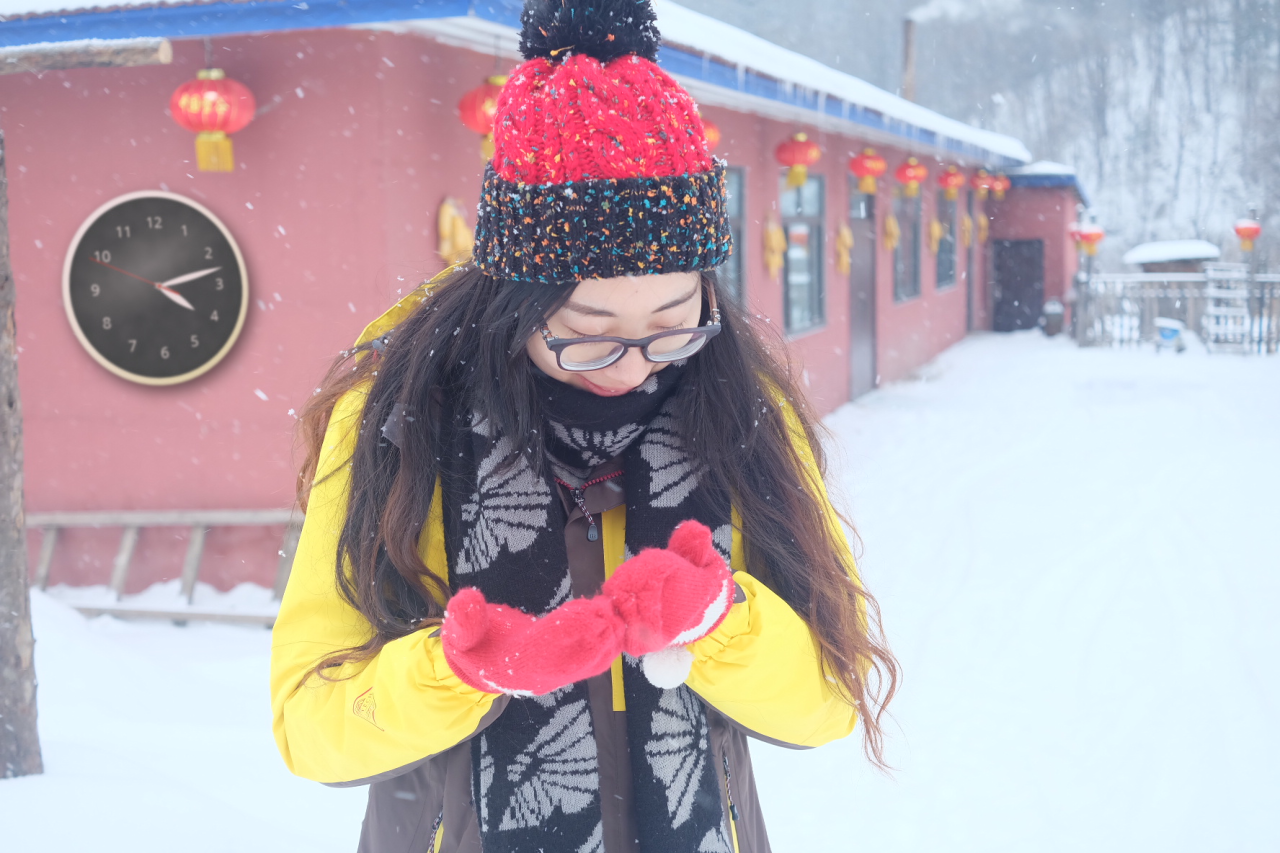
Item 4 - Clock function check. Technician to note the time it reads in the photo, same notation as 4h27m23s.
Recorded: 4h12m49s
